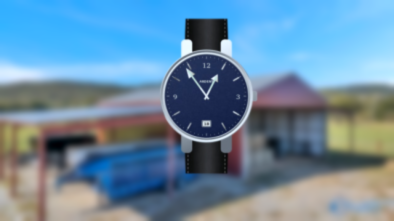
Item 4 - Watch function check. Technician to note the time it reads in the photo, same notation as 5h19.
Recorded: 12h54
